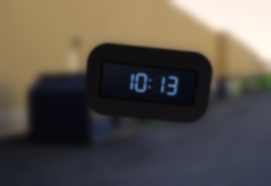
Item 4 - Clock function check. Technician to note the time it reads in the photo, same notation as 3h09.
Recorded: 10h13
